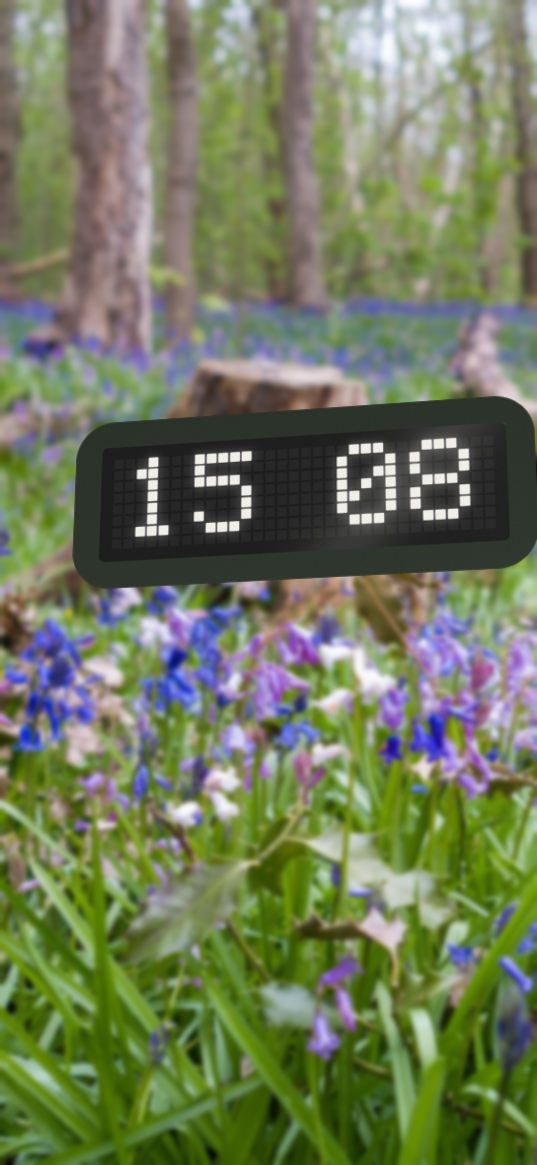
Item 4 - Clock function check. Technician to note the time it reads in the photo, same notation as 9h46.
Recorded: 15h08
